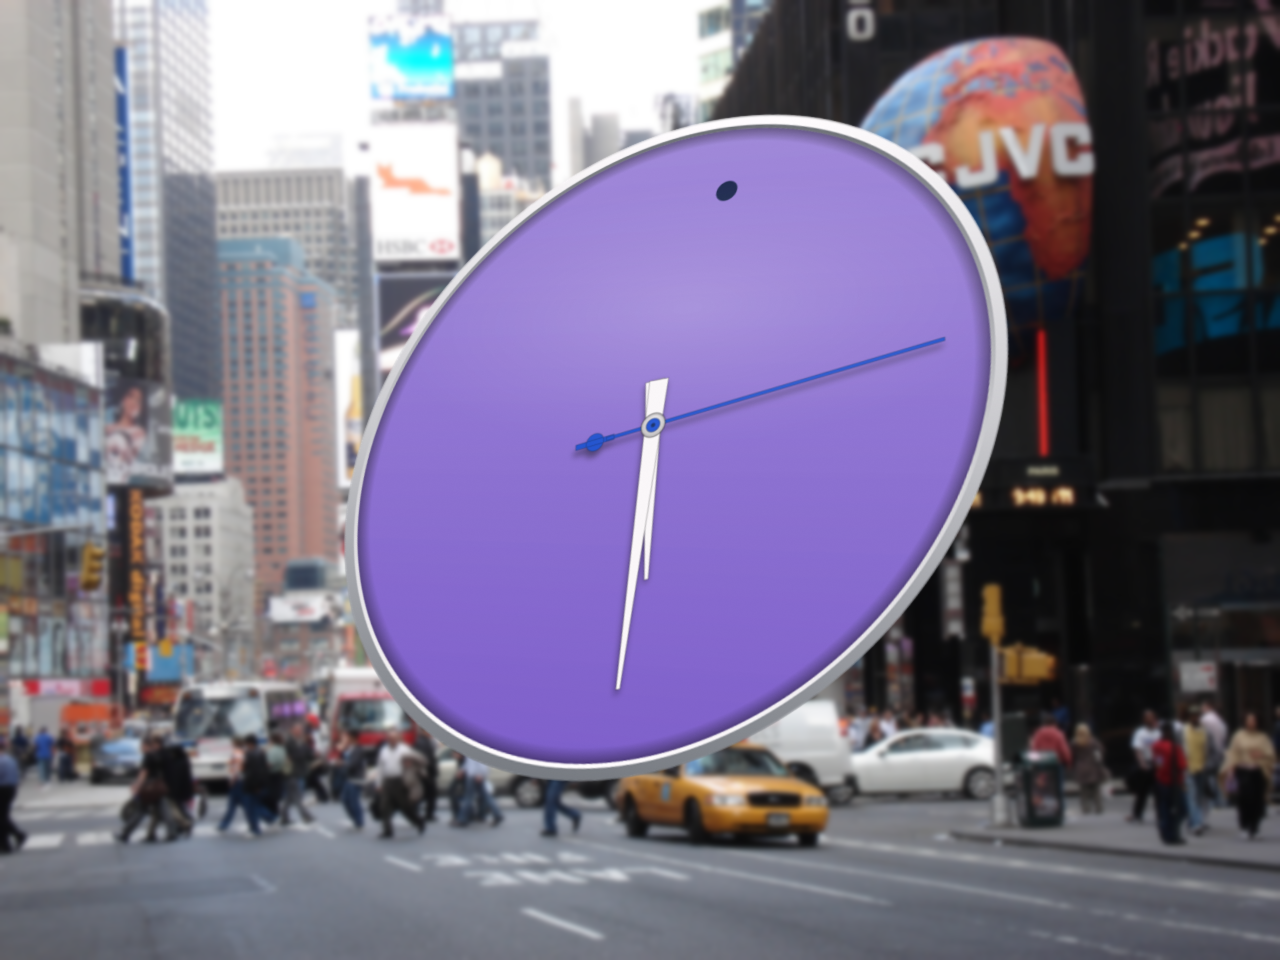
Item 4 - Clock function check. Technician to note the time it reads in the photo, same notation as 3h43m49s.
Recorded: 5h28m12s
